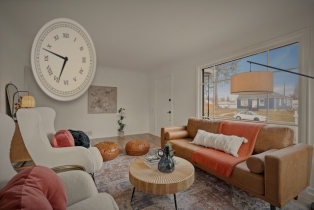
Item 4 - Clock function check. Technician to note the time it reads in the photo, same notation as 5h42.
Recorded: 6h48
